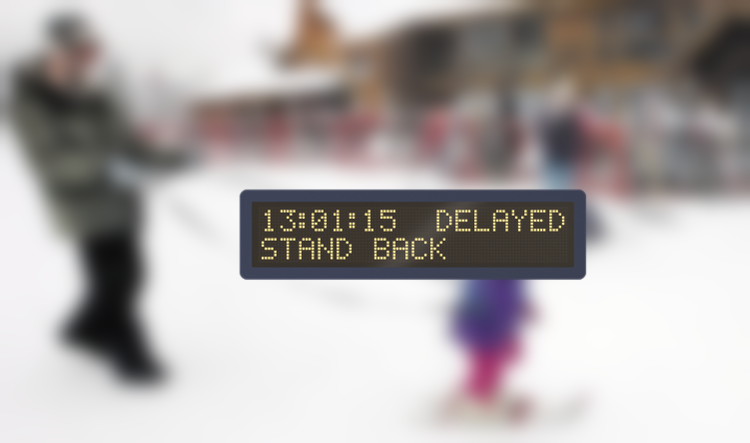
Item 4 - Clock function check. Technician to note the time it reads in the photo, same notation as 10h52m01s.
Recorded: 13h01m15s
